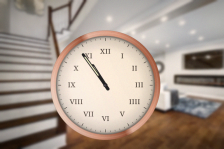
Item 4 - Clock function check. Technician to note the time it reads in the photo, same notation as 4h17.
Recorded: 10h54
